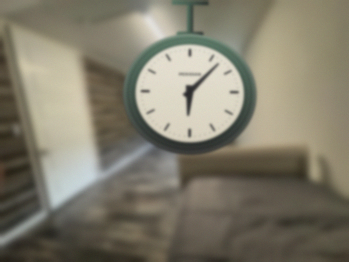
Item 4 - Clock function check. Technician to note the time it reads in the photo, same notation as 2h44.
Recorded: 6h07
